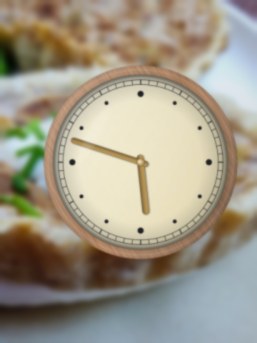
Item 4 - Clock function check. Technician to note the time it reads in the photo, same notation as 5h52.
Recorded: 5h48
